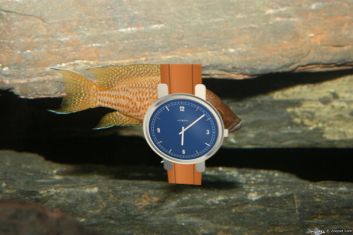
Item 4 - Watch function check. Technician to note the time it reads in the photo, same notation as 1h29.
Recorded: 6h08
